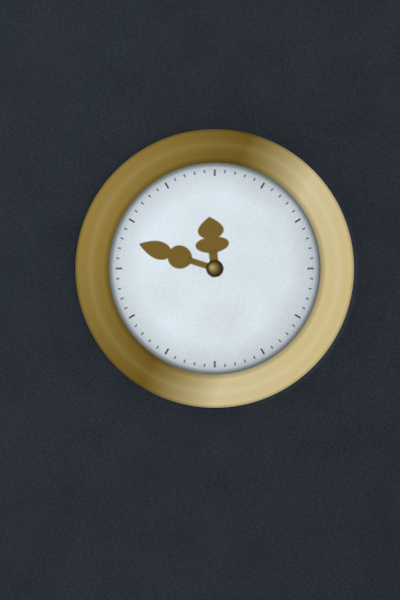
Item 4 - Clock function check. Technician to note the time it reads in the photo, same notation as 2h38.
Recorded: 11h48
